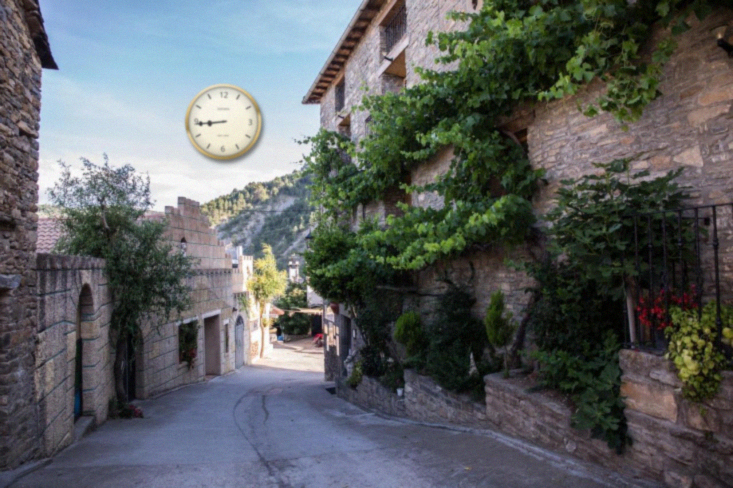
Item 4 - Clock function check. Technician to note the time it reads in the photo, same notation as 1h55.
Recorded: 8h44
